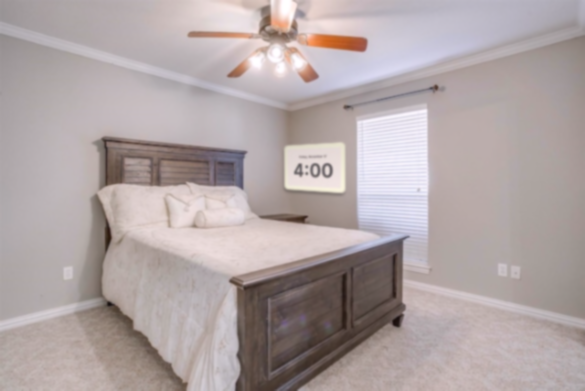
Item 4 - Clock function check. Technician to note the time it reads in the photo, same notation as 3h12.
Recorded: 4h00
